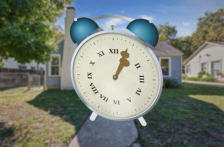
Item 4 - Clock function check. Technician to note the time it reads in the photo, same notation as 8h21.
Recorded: 1h04
